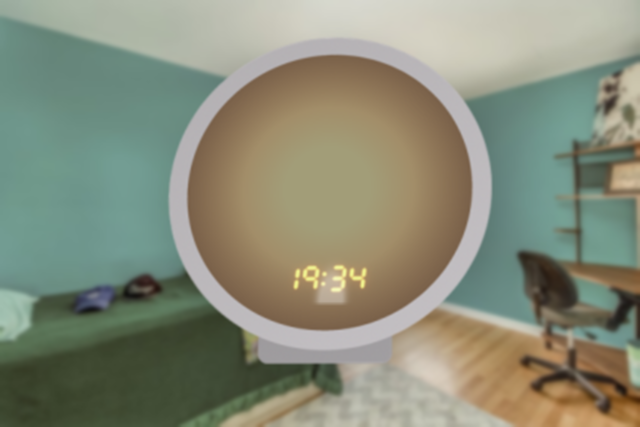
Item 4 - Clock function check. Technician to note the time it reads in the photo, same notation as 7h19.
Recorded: 19h34
